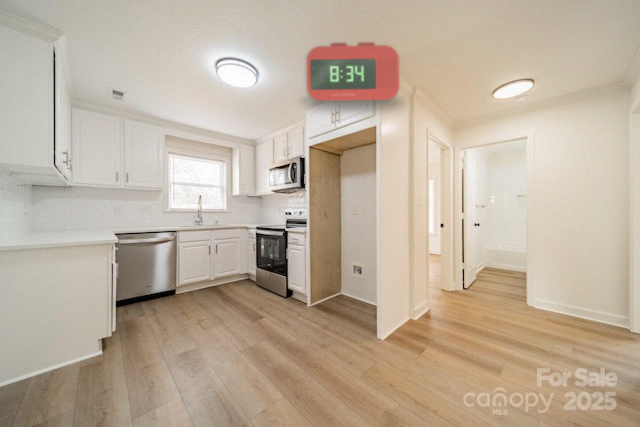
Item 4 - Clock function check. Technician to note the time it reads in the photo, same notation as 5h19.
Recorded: 8h34
